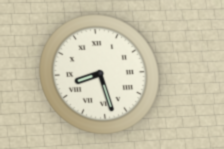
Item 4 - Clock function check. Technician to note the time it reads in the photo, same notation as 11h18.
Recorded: 8h28
